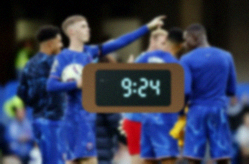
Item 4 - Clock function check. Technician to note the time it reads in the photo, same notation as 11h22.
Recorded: 9h24
